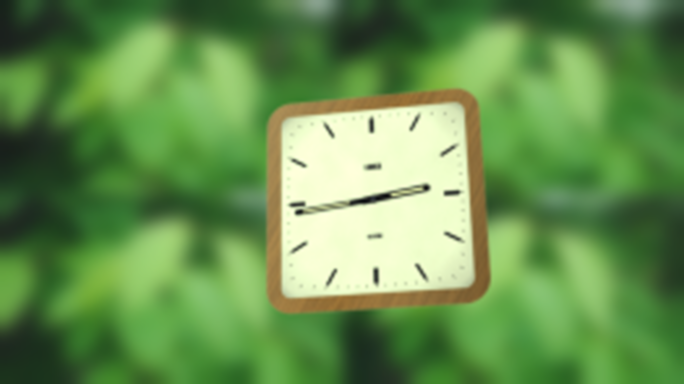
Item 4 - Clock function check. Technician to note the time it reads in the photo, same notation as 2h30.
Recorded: 2h44
